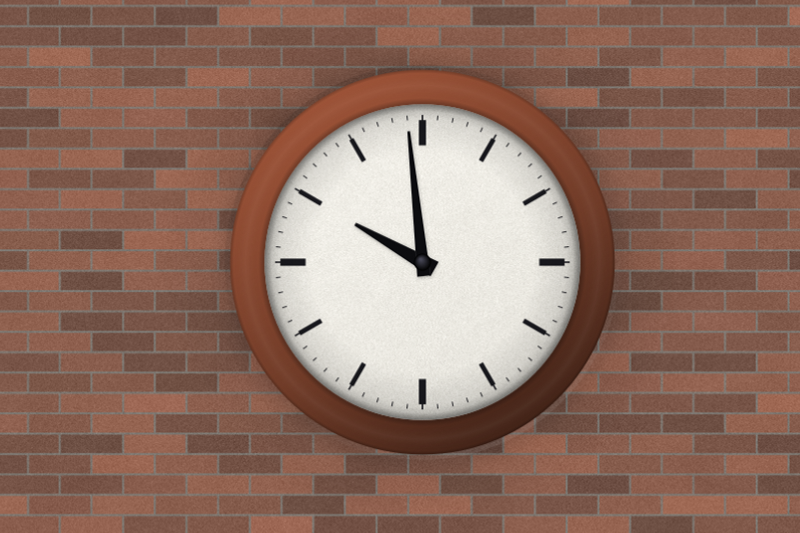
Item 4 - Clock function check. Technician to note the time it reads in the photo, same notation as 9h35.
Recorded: 9h59
